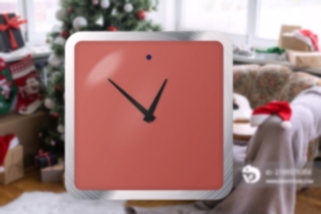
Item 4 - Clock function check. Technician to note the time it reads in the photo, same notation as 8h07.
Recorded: 12h52
